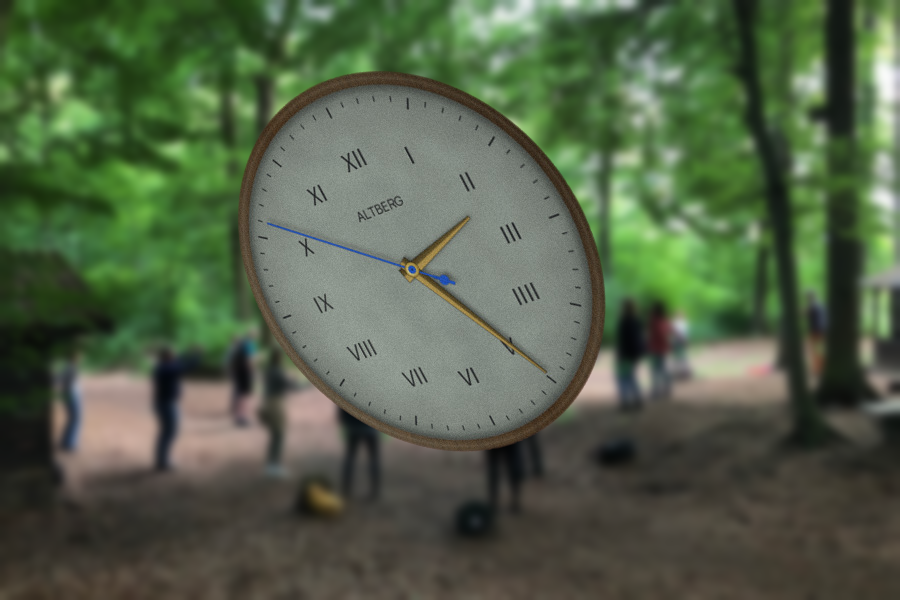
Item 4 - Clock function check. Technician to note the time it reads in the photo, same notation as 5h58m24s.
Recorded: 2h24m51s
